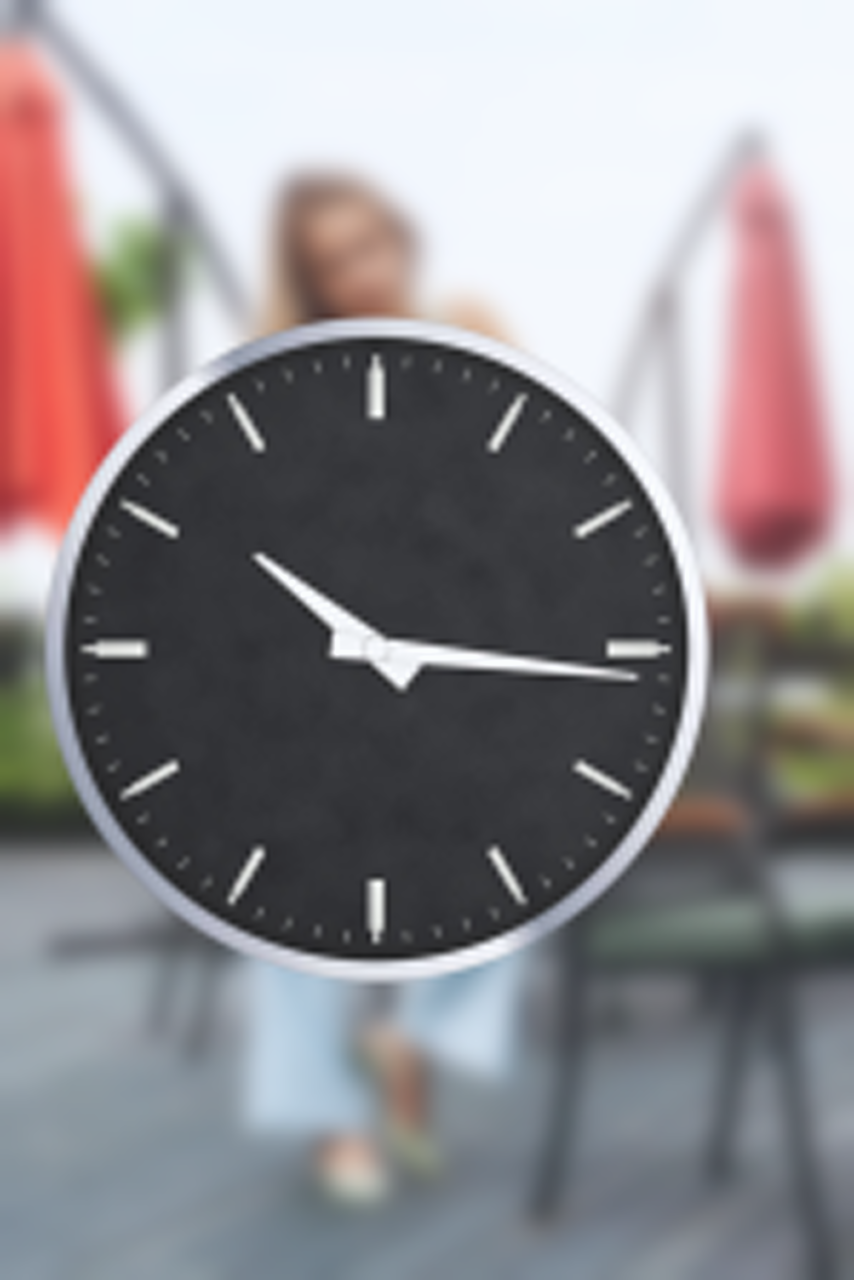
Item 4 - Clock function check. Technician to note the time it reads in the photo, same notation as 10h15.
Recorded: 10h16
